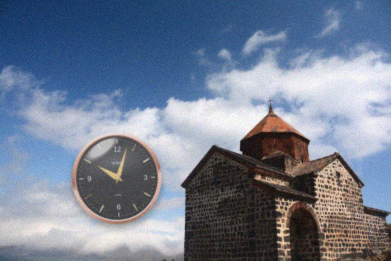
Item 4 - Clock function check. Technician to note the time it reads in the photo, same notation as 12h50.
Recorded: 10h03
